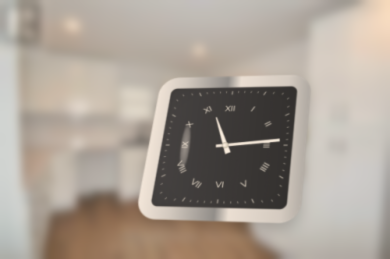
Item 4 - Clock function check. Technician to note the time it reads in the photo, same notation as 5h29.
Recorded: 11h14
